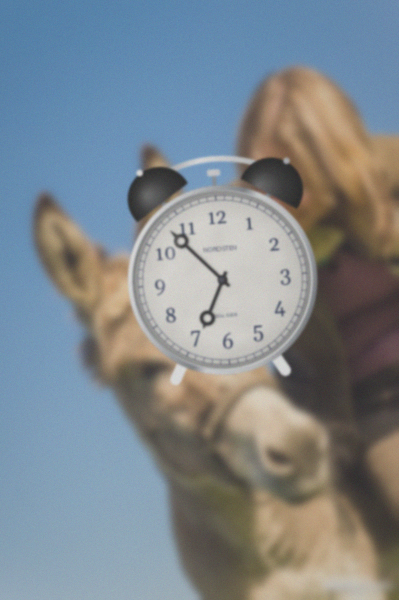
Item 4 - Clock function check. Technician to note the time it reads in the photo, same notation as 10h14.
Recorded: 6h53
